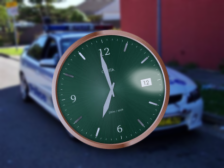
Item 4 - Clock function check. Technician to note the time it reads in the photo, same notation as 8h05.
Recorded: 6h59
